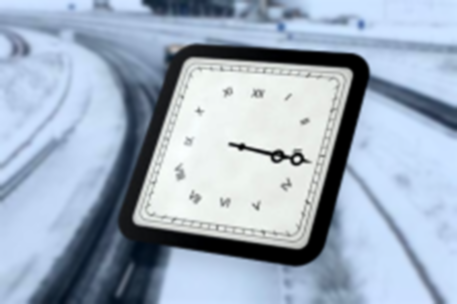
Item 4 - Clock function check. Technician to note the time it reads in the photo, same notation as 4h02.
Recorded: 3h16
